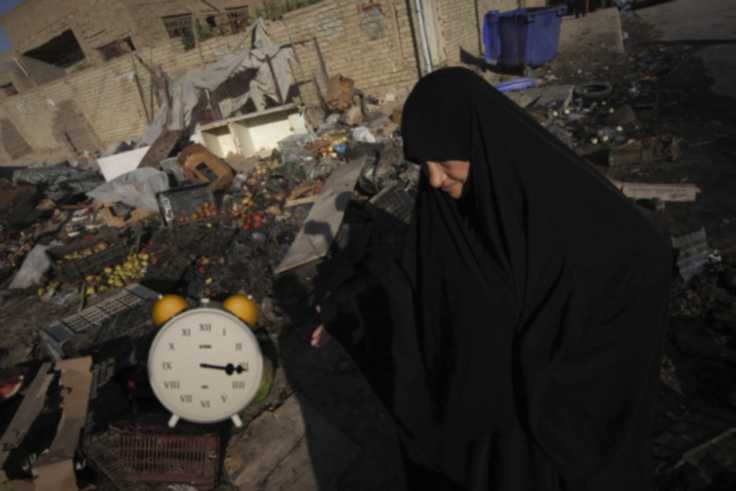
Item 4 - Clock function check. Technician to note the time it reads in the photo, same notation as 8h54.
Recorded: 3h16
